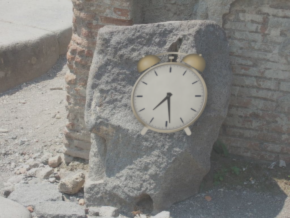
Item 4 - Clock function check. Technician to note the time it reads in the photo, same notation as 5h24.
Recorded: 7h29
